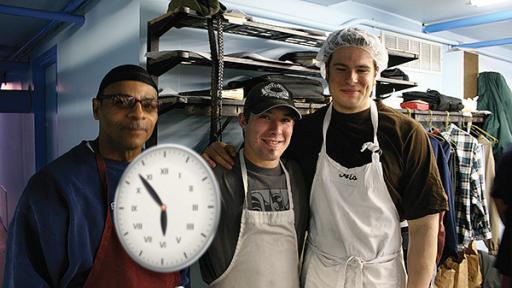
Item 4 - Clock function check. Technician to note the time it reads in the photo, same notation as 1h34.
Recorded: 5h53
